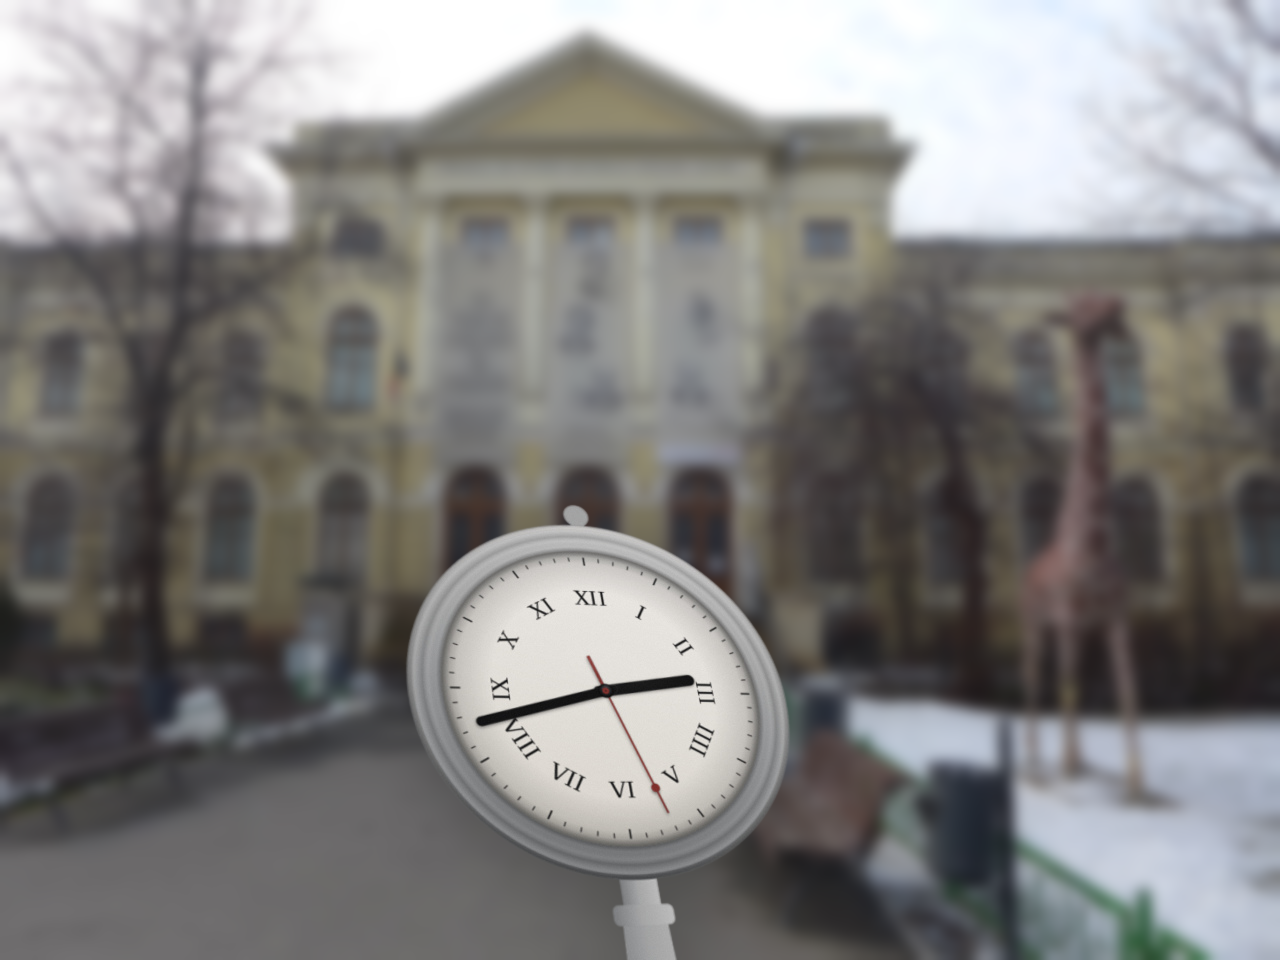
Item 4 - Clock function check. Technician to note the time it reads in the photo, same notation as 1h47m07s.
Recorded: 2h42m27s
